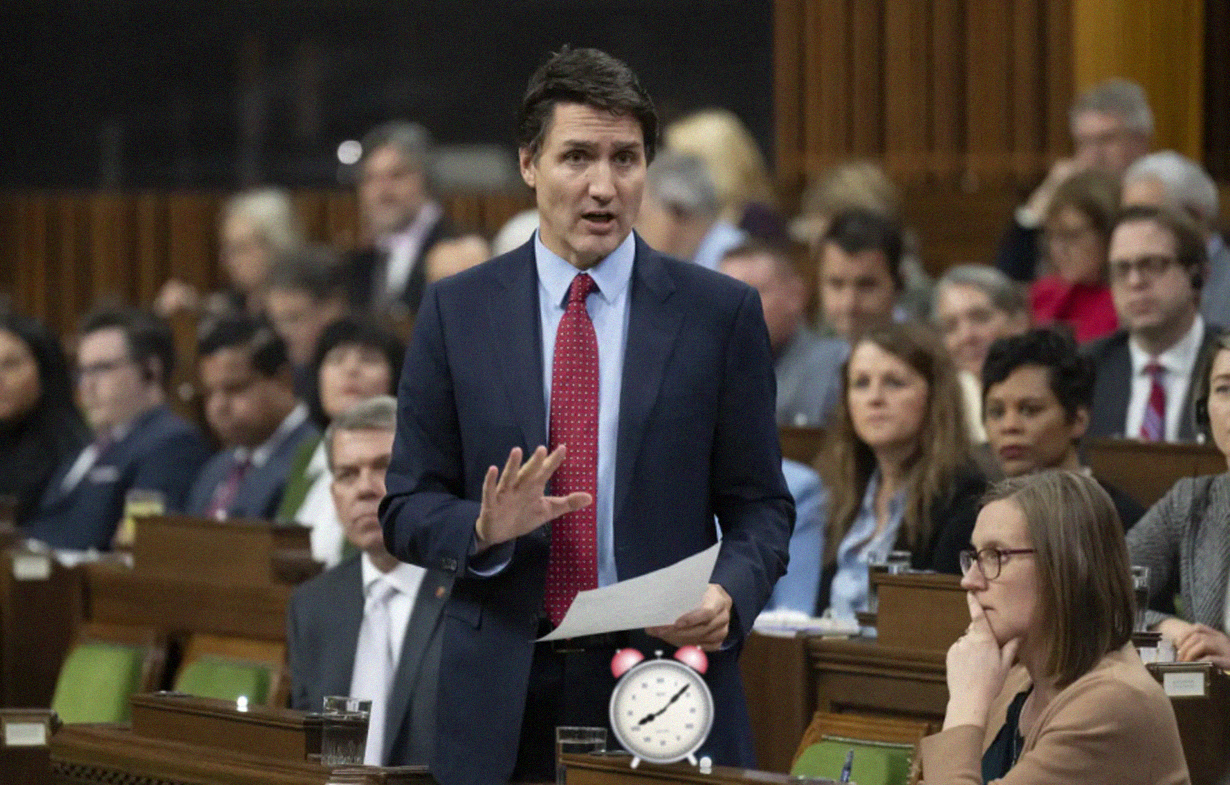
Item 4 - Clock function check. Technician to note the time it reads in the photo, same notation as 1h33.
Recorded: 8h08
